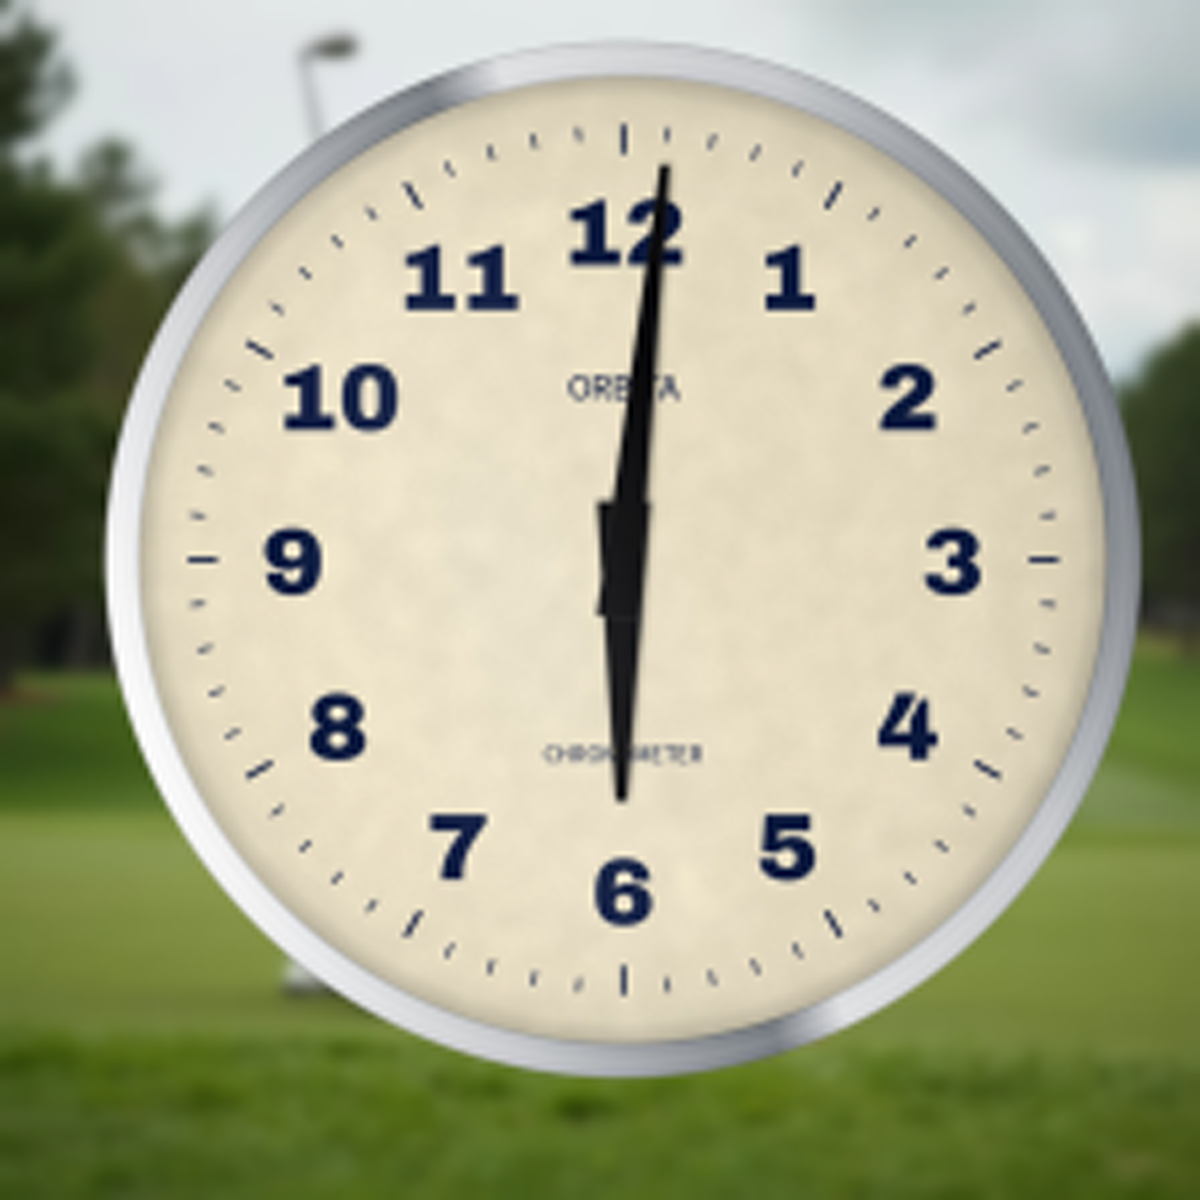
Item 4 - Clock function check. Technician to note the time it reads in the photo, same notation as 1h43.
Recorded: 6h01
